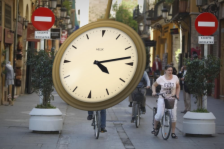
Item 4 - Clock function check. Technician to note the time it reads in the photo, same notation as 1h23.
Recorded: 4h13
